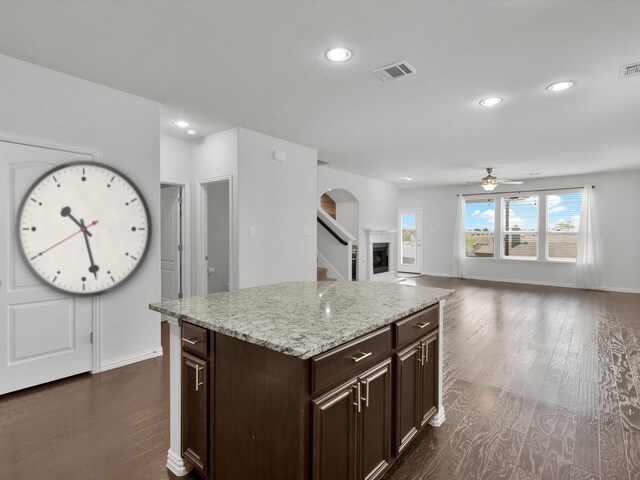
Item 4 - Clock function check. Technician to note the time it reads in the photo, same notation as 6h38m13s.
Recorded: 10h27m40s
